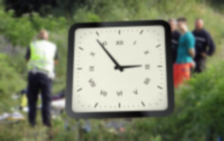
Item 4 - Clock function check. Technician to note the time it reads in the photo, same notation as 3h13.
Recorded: 2h54
